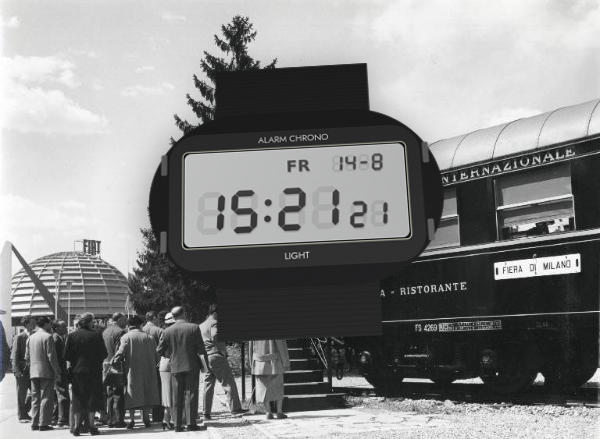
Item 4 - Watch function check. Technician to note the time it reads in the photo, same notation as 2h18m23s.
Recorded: 15h21m21s
